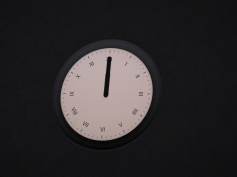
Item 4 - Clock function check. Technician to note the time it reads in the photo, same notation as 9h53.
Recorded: 12h00
